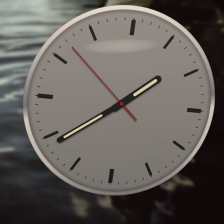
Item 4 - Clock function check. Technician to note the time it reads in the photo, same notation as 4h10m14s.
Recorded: 1h38m52s
